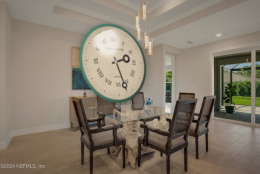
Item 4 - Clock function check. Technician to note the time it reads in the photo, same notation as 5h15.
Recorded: 2h27
